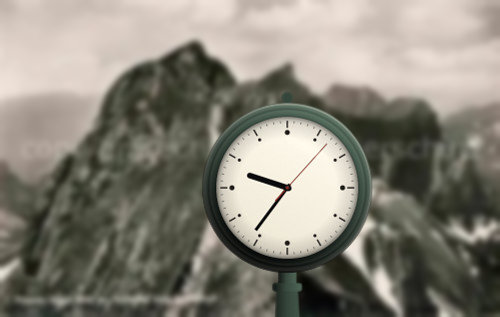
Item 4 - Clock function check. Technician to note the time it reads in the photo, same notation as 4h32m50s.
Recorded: 9h36m07s
